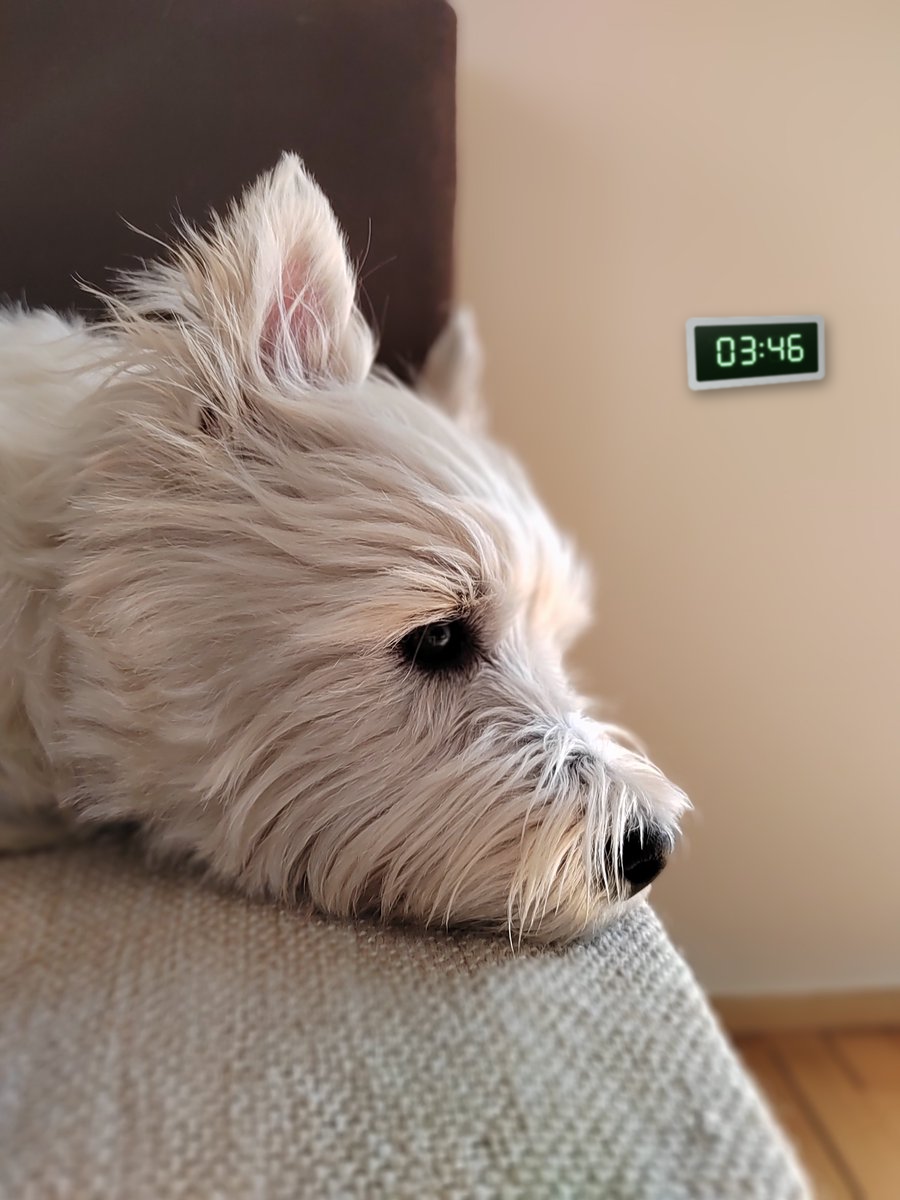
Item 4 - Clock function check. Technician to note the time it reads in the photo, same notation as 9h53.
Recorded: 3h46
